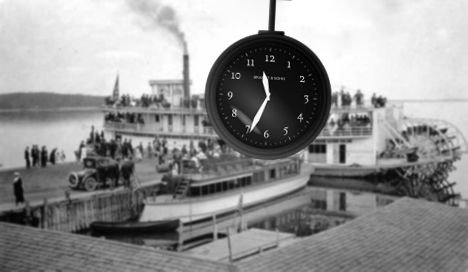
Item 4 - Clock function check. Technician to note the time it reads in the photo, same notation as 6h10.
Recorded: 11h34
